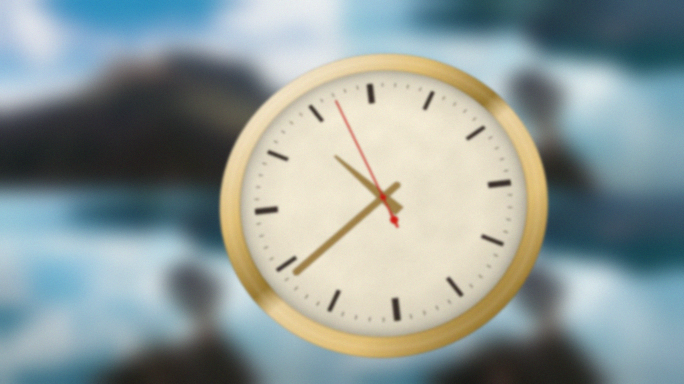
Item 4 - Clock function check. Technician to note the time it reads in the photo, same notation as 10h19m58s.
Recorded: 10h38m57s
